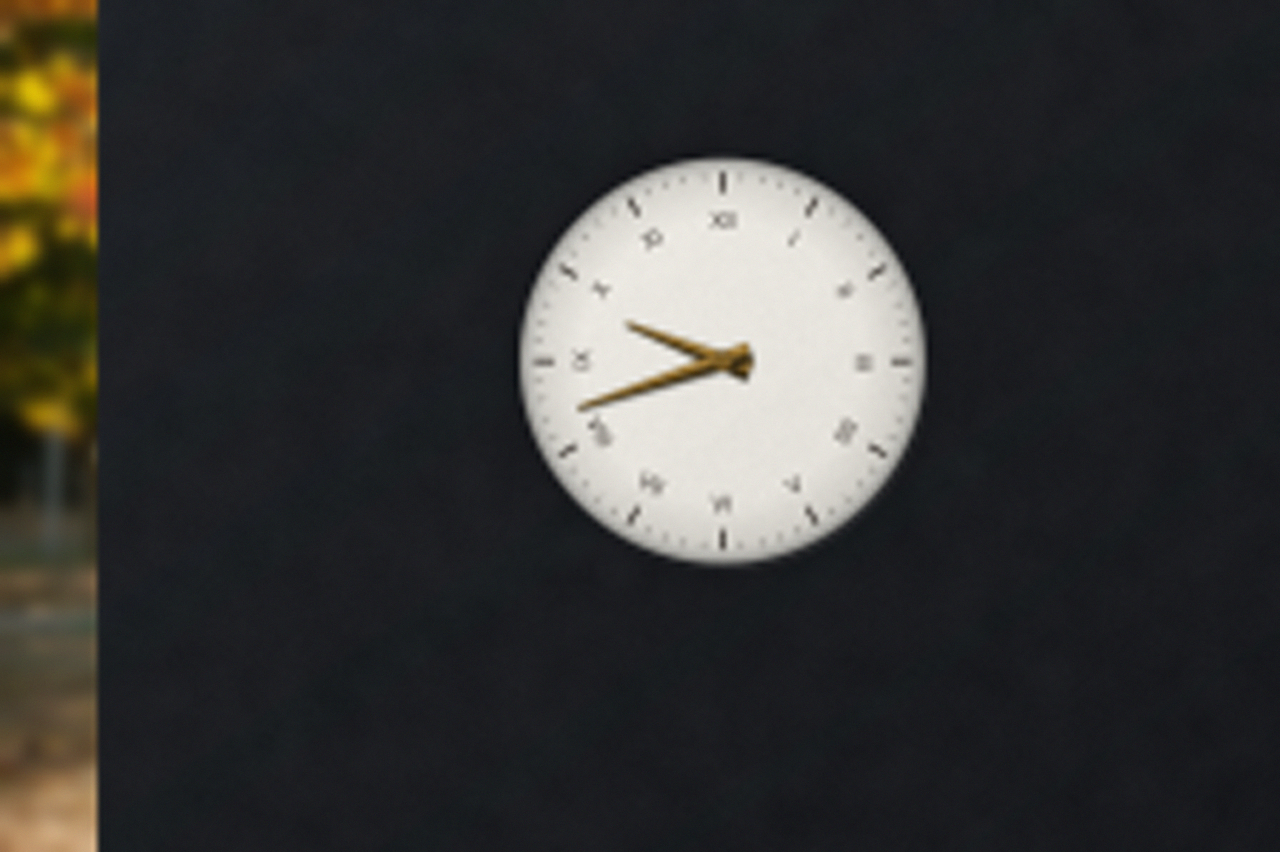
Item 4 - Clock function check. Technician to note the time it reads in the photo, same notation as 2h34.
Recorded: 9h42
